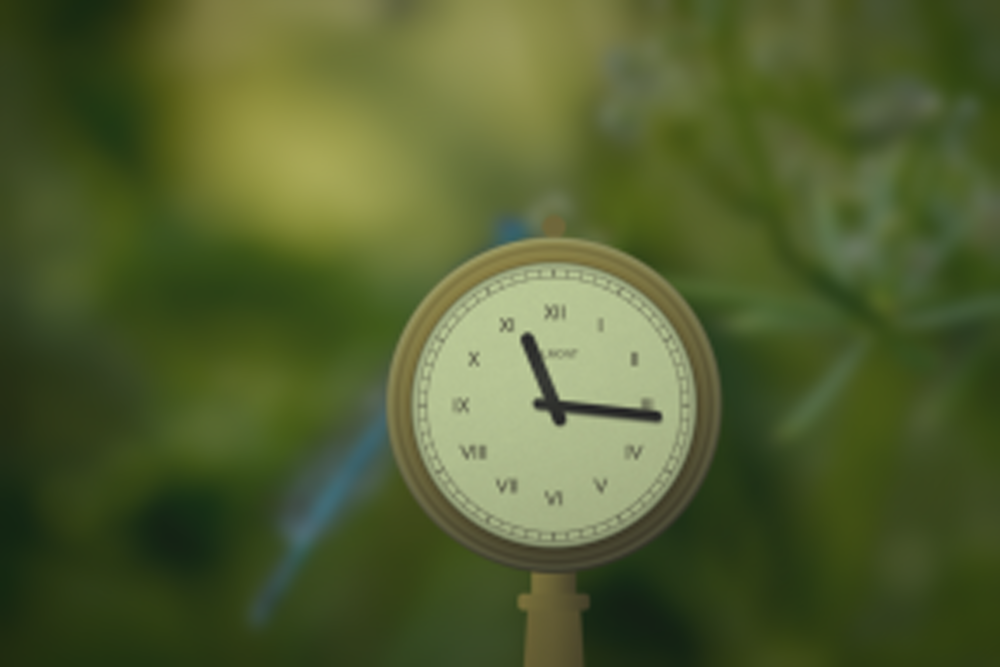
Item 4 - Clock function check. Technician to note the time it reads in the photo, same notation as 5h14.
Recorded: 11h16
